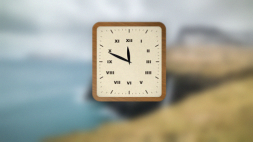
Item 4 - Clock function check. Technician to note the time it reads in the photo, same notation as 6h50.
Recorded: 11h49
